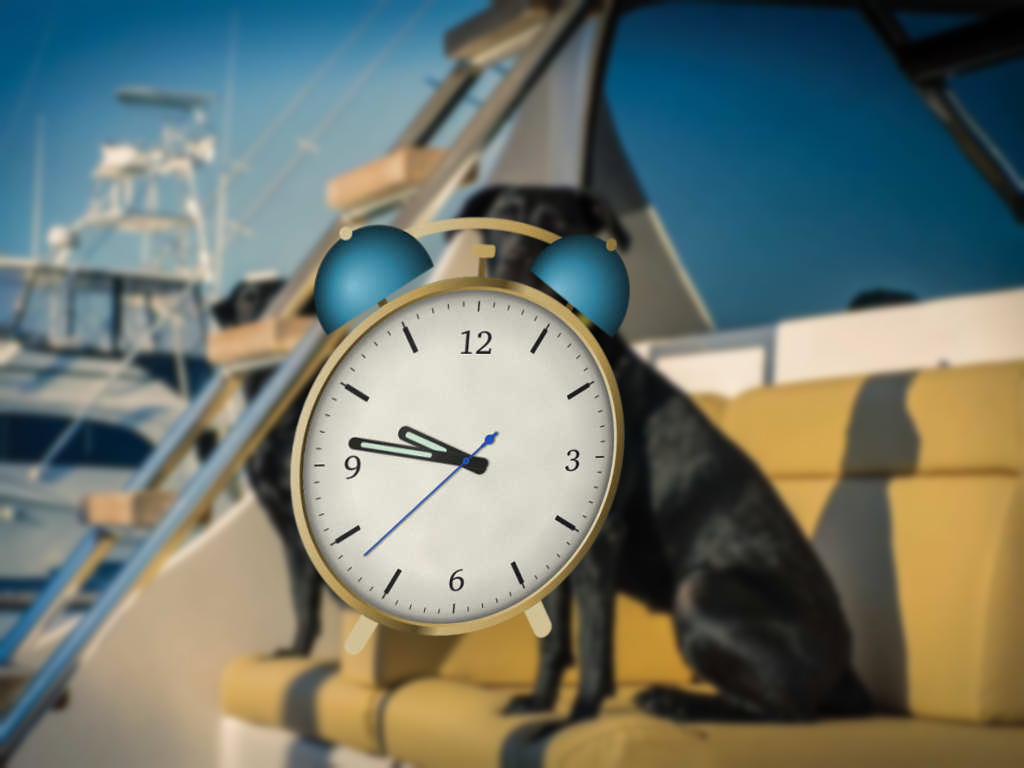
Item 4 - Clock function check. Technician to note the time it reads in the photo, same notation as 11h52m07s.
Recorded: 9h46m38s
